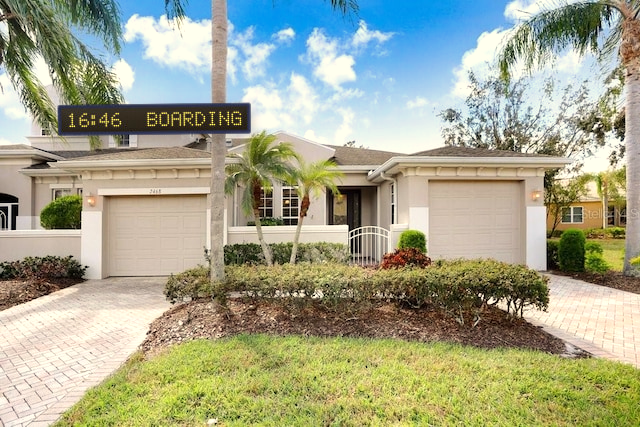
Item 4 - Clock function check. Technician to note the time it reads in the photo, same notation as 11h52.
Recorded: 16h46
